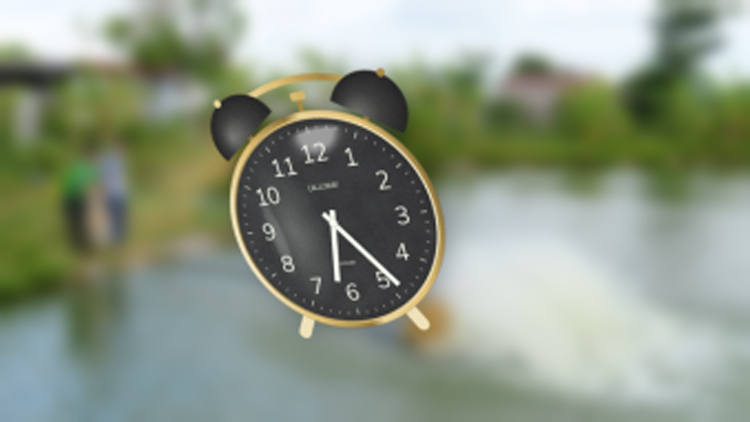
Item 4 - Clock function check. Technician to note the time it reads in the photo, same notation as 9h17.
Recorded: 6h24
